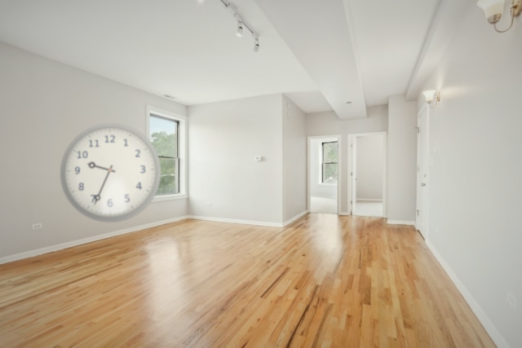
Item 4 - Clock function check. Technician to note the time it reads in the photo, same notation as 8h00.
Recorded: 9h34
